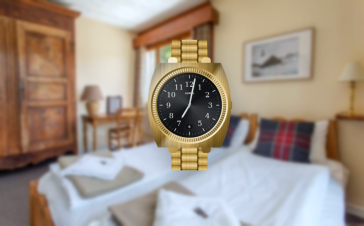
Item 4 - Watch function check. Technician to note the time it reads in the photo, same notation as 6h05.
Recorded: 7h02
